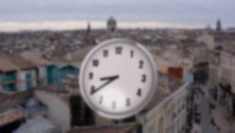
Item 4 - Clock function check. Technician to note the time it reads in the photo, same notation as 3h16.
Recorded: 8h39
